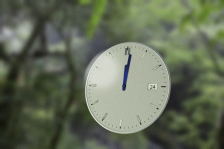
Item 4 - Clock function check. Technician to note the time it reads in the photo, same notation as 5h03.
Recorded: 12h01
